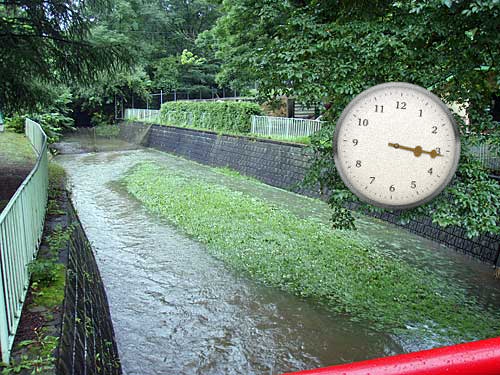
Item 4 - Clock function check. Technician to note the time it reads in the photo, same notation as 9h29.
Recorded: 3h16
